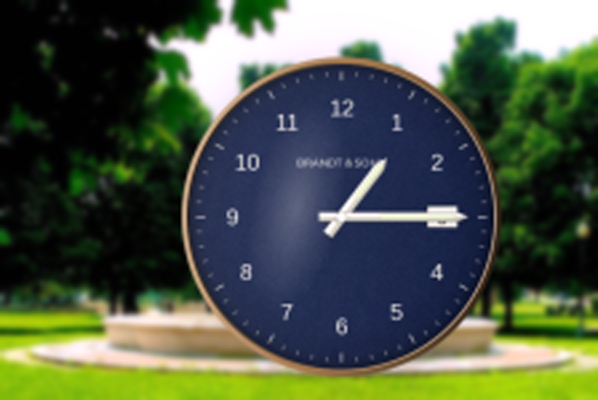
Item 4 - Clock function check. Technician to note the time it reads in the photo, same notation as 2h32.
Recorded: 1h15
